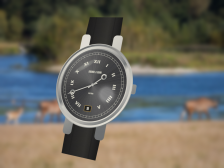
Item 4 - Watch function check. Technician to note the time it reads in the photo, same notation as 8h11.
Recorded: 1h41
